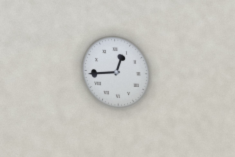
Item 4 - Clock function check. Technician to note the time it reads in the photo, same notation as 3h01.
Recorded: 12h44
